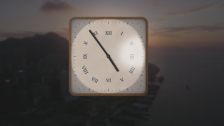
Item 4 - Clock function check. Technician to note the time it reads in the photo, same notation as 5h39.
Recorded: 4h54
